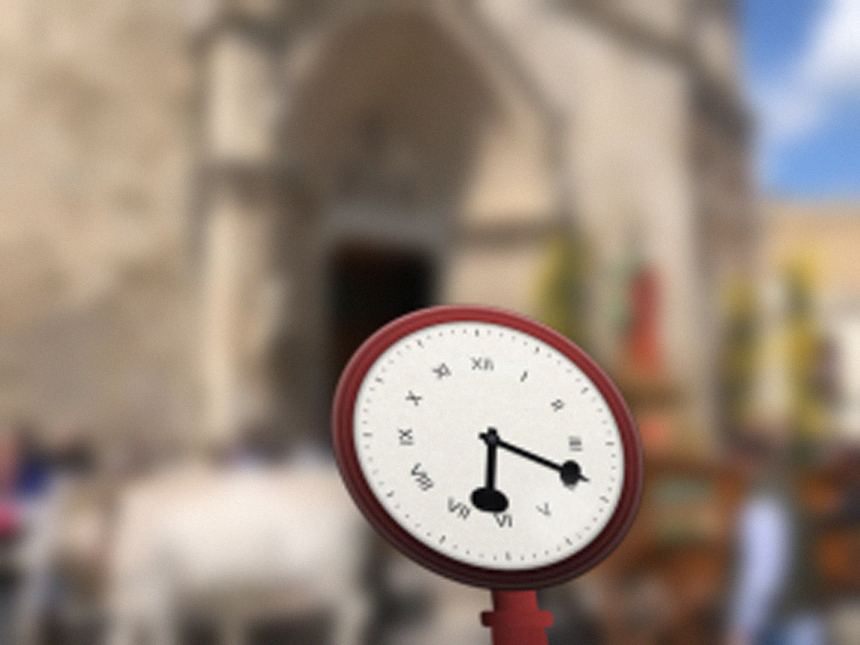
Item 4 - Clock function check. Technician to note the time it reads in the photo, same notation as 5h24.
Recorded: 6h19
